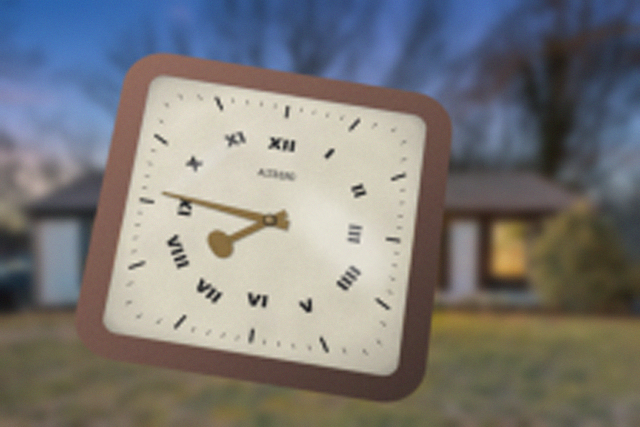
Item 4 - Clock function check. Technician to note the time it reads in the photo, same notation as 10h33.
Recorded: 7h46
